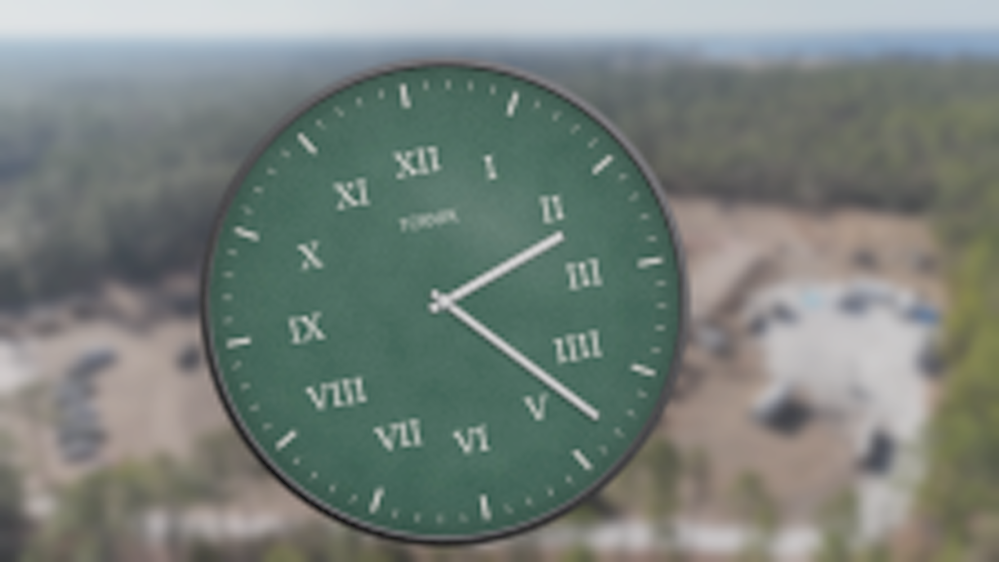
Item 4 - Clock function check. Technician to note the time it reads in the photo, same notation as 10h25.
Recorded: 2h23
